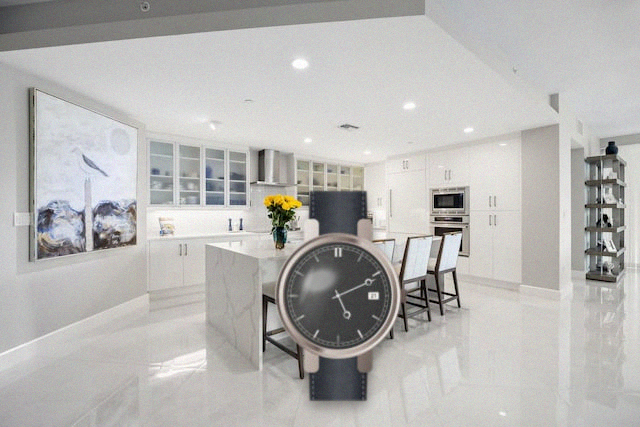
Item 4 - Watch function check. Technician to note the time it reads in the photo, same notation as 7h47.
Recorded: 5h11
